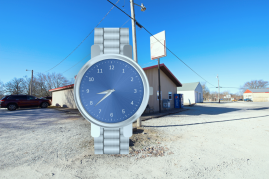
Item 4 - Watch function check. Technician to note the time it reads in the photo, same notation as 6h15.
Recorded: 8h38
